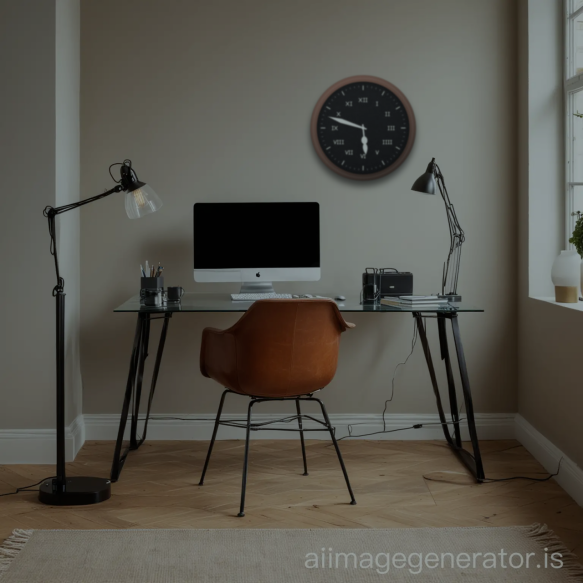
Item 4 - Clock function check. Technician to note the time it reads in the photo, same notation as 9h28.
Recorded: 5h48
